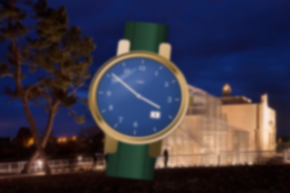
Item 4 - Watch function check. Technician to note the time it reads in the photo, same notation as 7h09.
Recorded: 3h51
